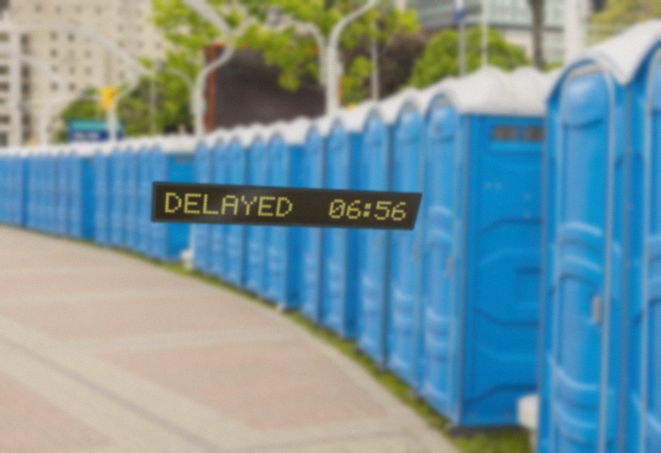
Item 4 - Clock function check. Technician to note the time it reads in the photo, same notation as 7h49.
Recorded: 6h56
